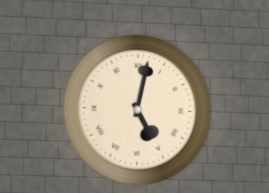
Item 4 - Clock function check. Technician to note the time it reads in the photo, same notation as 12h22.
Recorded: 5h02
